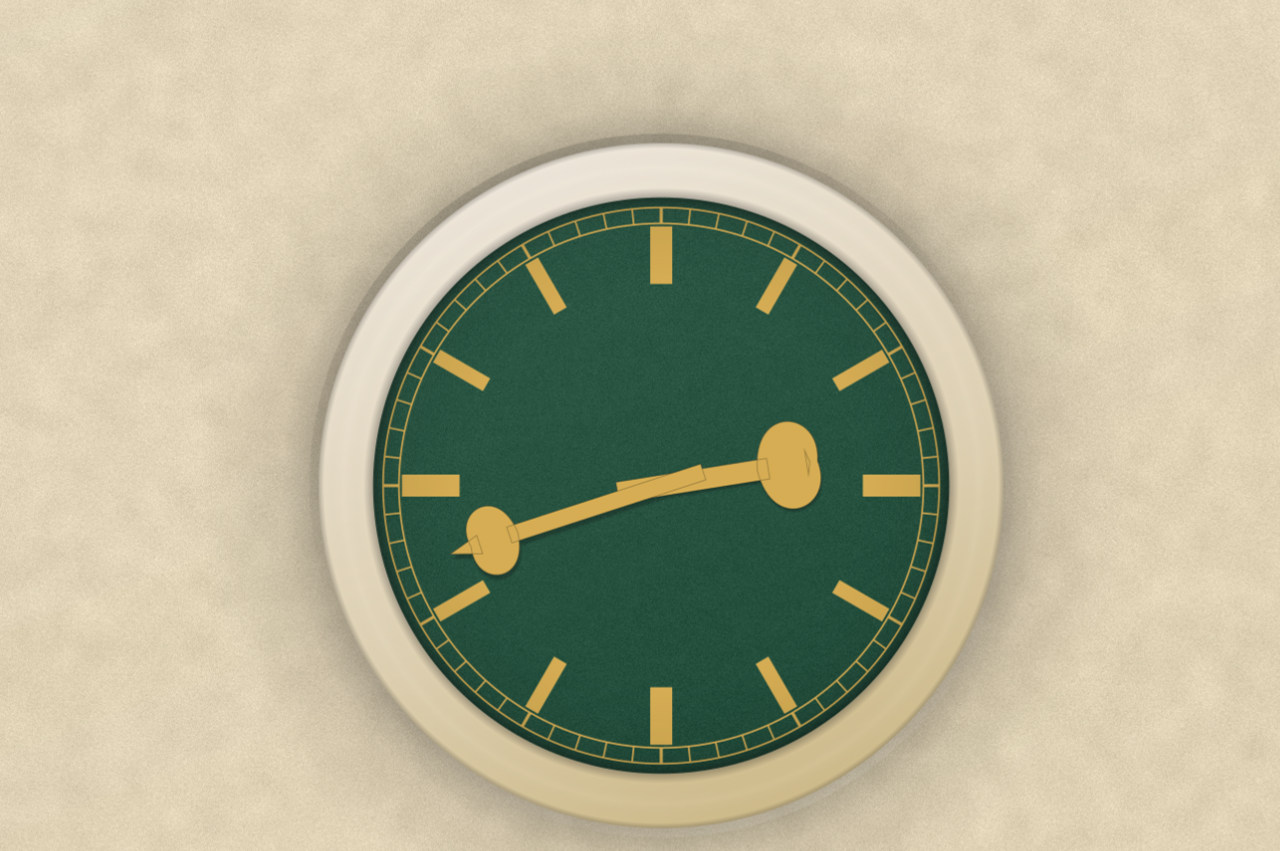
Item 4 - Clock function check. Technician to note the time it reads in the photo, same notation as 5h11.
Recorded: 2h42
